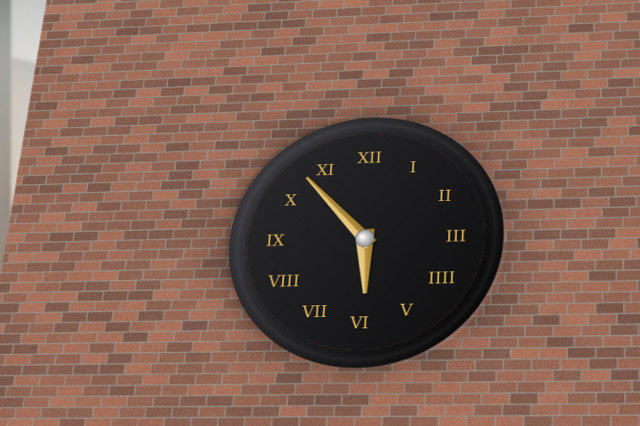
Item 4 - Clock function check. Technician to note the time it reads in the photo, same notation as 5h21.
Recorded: 5h53
